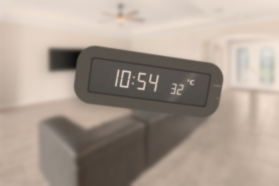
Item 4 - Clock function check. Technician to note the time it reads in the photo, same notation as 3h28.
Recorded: 10h54
